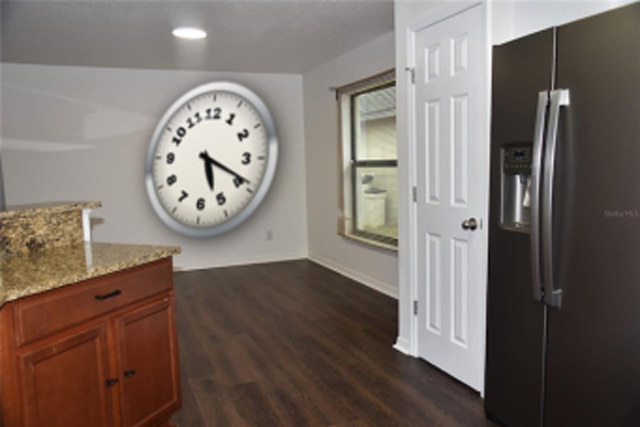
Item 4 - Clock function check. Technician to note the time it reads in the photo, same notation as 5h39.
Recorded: 5h19
